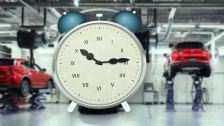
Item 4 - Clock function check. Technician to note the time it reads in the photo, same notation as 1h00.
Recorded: 10h14
